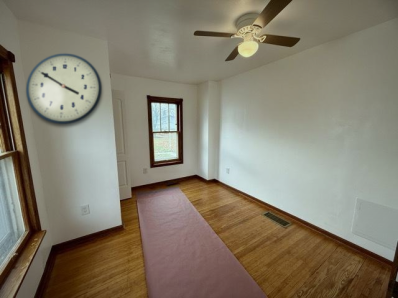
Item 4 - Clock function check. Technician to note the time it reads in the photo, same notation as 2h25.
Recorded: 3h50
